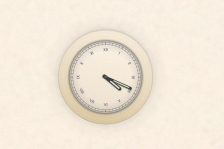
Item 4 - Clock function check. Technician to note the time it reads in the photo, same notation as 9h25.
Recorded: 4h19
